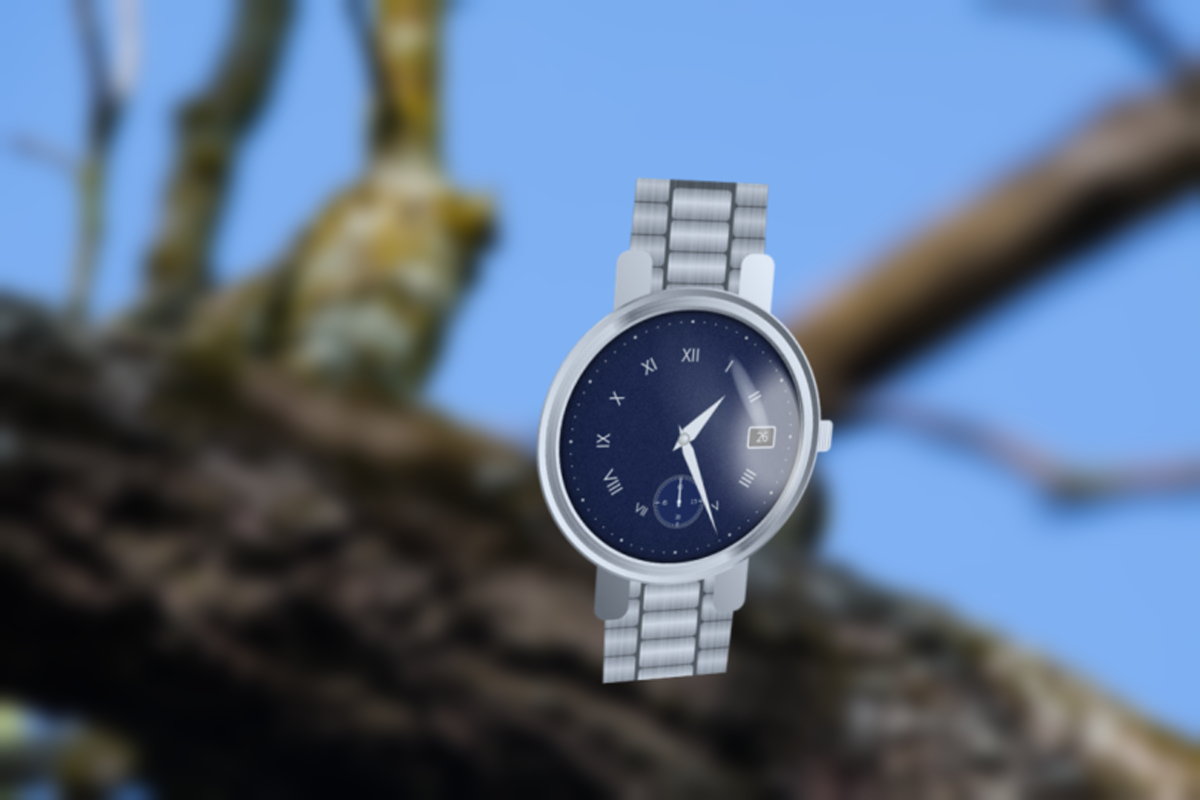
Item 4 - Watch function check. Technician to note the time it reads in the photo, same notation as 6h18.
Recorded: 1h26
